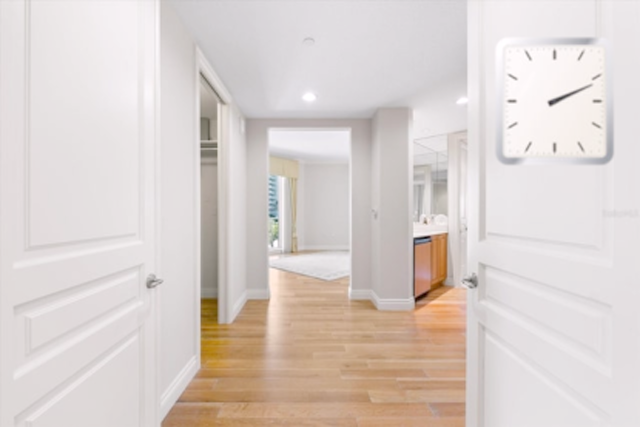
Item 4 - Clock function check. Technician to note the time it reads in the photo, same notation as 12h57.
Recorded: 2h11
